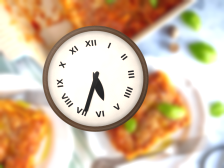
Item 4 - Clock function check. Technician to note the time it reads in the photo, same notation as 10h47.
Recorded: 5h34
